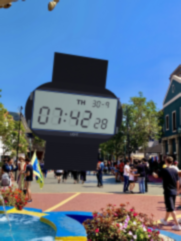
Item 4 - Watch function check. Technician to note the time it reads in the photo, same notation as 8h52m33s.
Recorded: 7h42m28s
